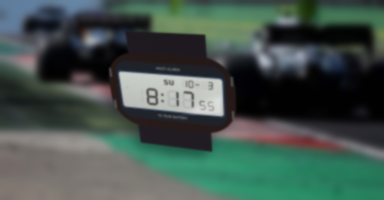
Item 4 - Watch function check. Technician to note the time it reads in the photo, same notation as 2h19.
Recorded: 8h17
